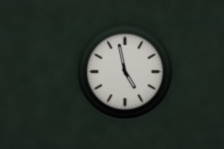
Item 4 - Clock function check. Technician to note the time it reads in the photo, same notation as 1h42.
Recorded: 4h58
